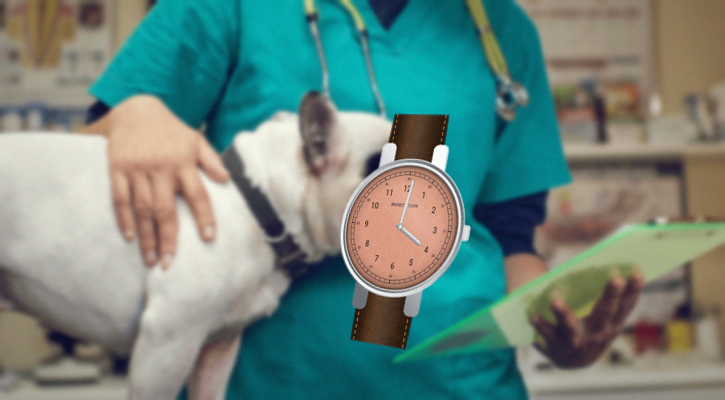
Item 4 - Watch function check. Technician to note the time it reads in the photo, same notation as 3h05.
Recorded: 4h01
